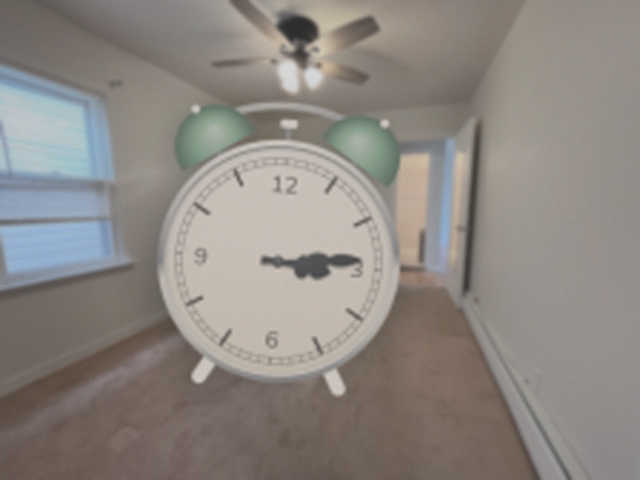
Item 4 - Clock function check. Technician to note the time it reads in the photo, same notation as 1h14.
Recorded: 3h14
